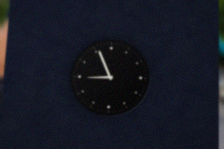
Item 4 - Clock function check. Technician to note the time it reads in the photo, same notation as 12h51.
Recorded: 8h56
